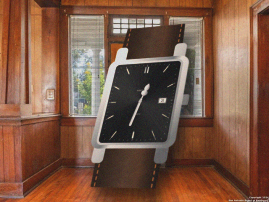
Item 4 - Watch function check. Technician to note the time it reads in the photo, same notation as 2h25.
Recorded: 12h32
